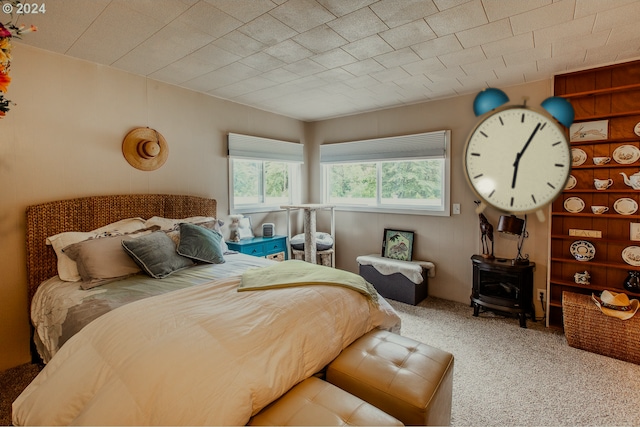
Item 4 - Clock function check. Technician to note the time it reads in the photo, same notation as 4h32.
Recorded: 6h04
